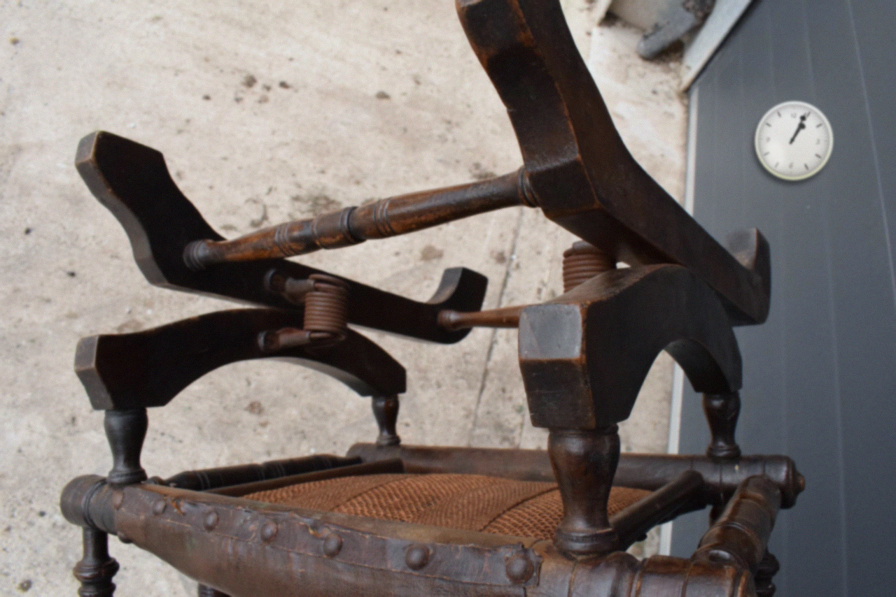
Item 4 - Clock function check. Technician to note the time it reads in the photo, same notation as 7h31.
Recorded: 1h04
